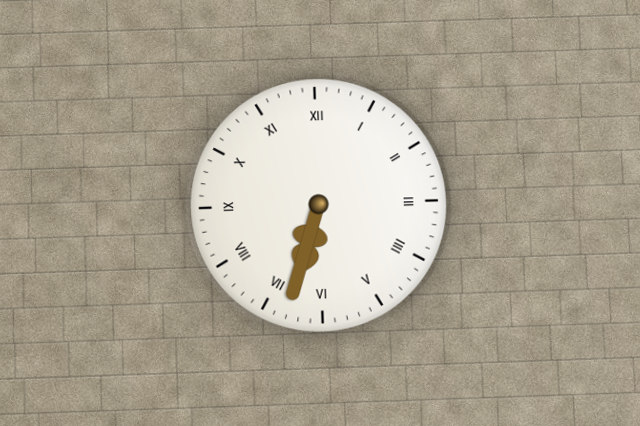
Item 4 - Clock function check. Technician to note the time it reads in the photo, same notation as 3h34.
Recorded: 6h33
